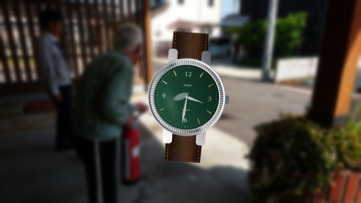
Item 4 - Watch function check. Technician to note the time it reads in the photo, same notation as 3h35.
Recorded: 3h31
